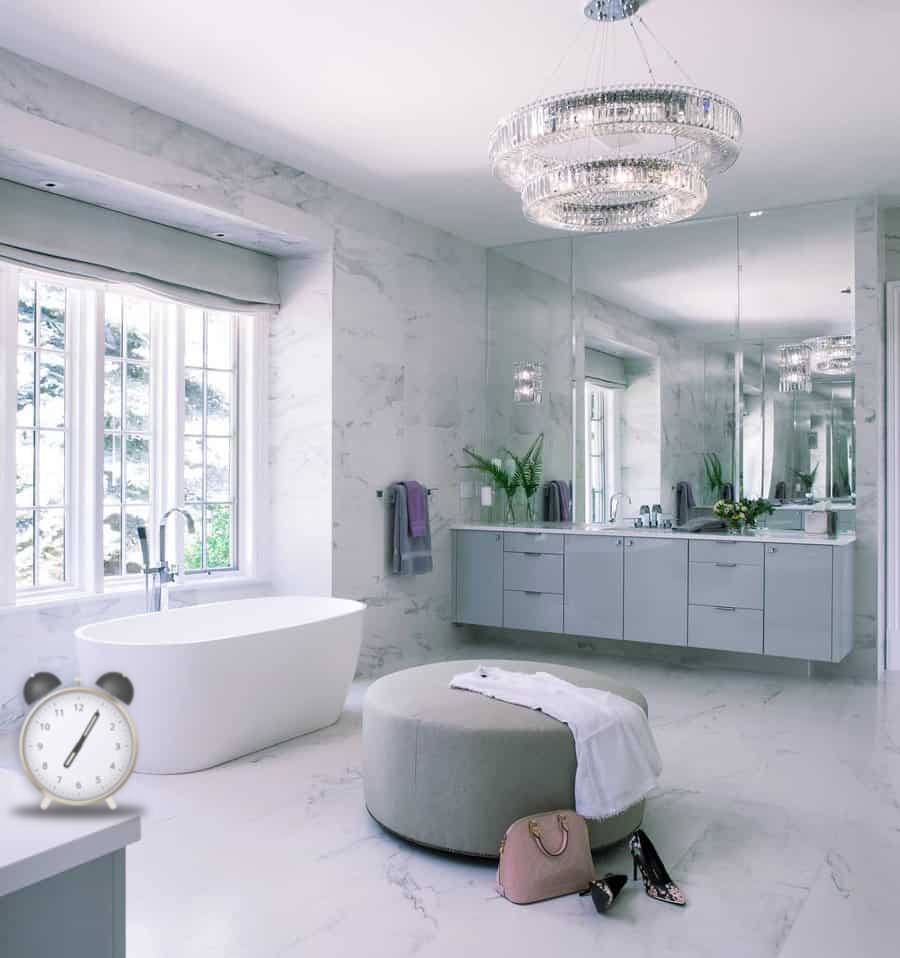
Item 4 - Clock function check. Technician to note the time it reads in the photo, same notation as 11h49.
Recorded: 7h05
